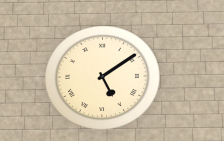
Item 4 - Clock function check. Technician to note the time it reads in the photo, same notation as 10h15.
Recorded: 5h09
